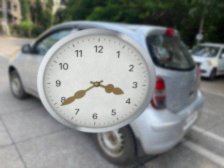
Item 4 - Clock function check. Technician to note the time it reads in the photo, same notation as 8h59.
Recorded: 3h39
